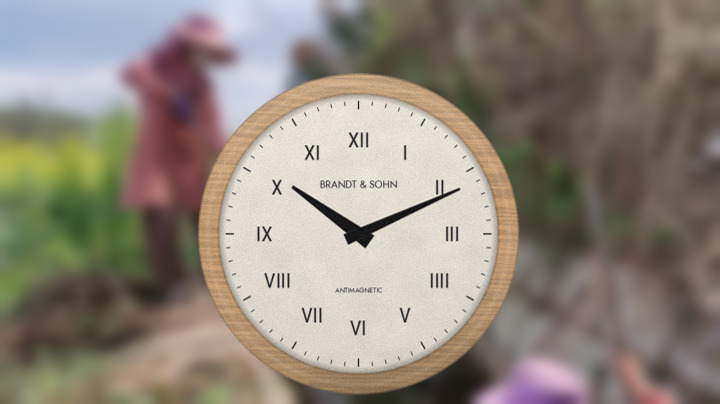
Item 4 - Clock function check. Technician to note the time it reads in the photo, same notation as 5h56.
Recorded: 10h11
